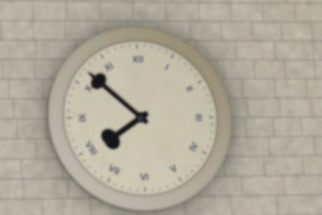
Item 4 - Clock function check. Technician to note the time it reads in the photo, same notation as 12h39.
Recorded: 7h52
